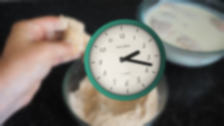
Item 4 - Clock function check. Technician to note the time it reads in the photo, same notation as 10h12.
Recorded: 2h18
